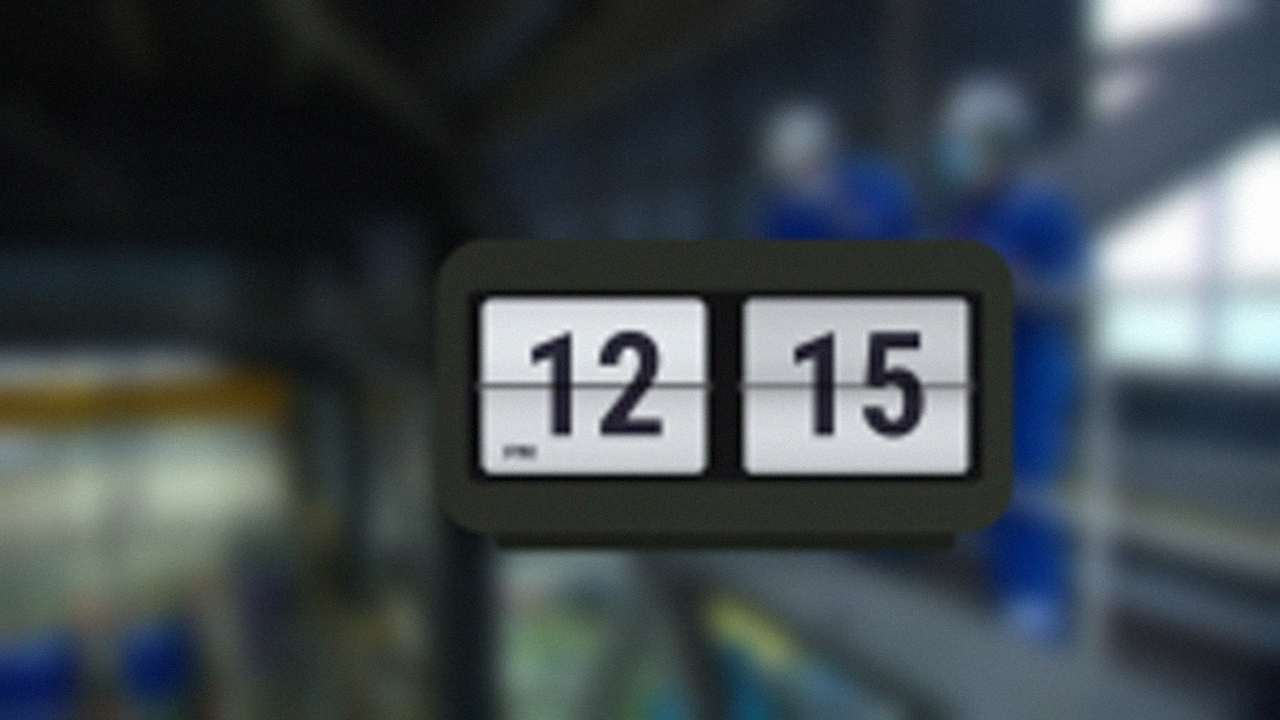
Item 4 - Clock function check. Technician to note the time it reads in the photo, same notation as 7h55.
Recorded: 12h15
